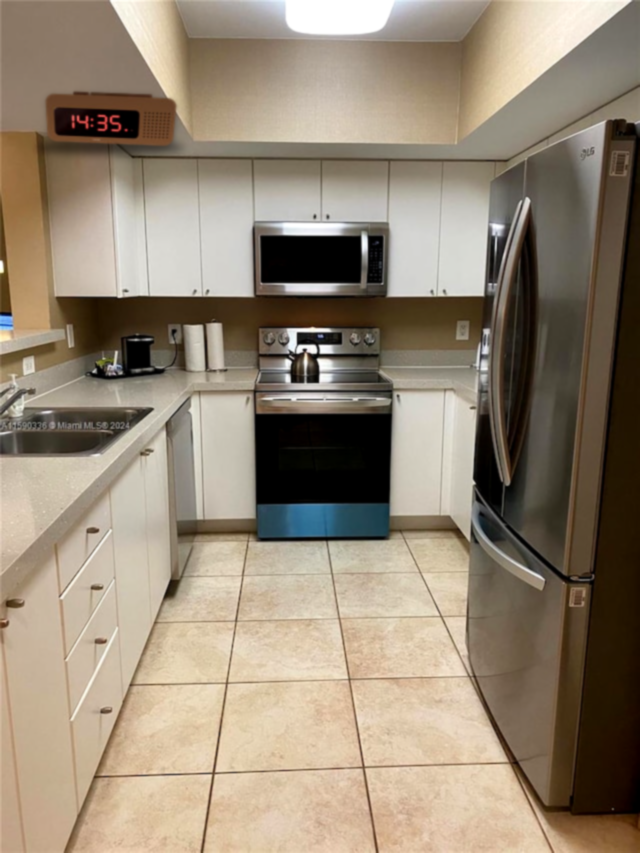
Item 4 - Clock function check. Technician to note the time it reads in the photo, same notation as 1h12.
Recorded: 14h35
